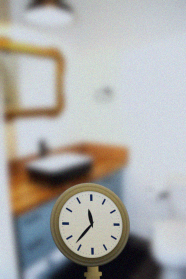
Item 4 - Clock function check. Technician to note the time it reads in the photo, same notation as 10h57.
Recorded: 11h37
